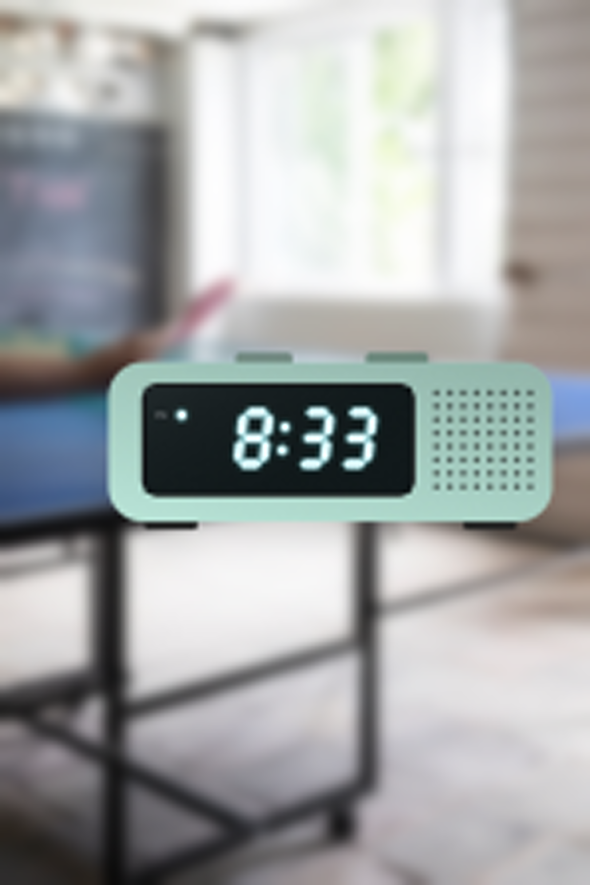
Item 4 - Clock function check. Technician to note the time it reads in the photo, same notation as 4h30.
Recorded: 8h33
